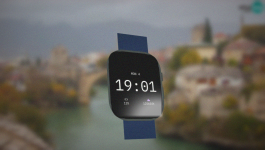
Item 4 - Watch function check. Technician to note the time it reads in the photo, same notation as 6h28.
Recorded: 19h01
